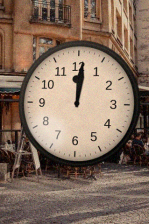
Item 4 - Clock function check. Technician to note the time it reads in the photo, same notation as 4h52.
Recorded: 12h01
